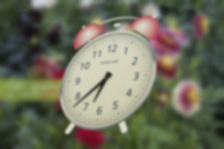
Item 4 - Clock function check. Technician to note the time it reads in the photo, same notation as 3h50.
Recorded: 6h38
